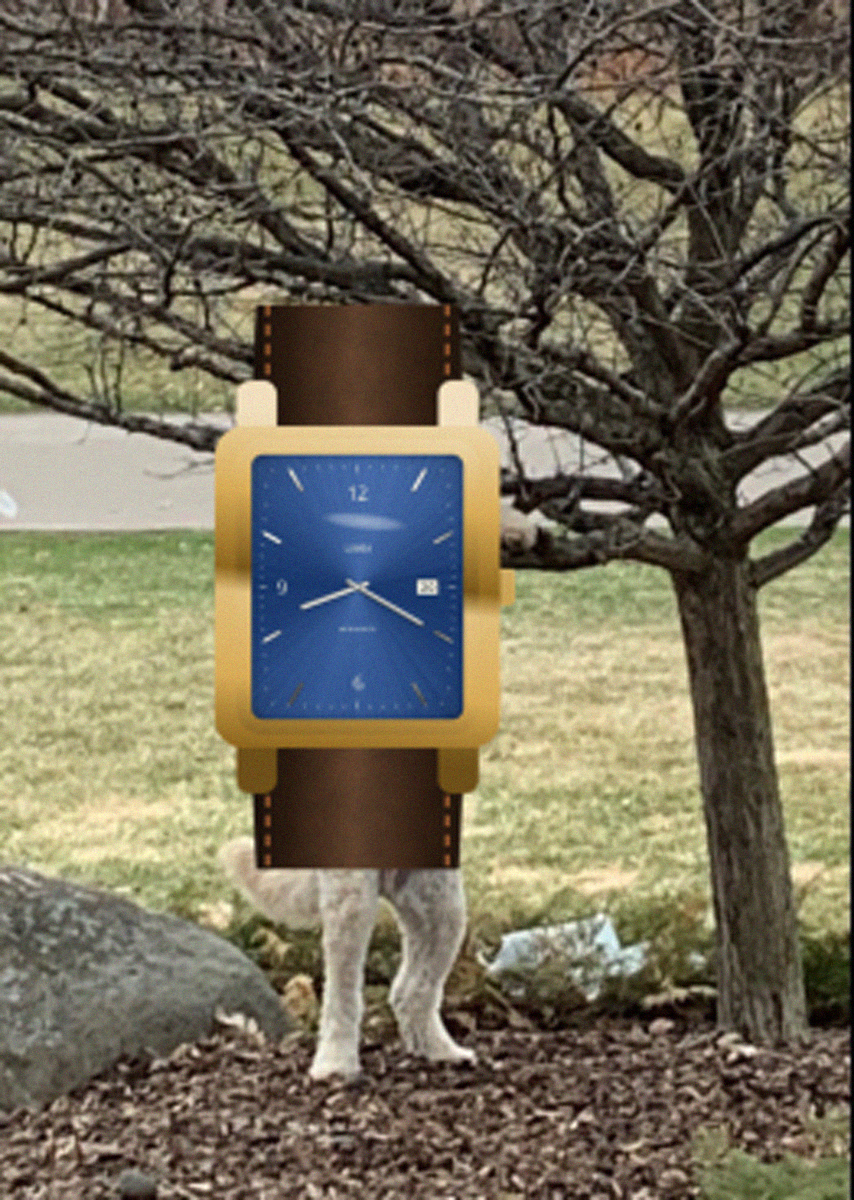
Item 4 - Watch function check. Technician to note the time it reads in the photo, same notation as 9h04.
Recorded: 8h20
